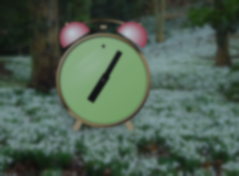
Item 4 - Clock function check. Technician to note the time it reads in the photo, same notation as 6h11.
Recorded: 7h05
